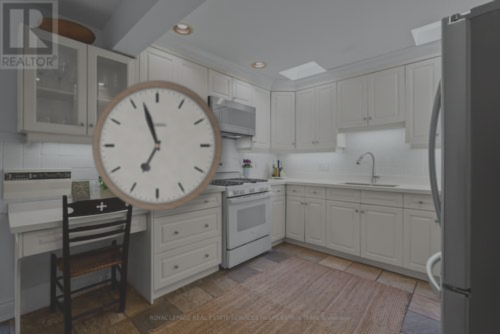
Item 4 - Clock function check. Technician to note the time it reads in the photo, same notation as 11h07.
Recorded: 6h57
